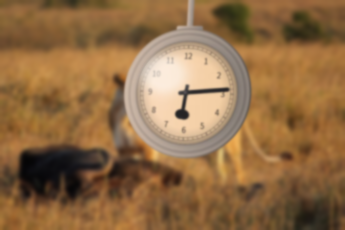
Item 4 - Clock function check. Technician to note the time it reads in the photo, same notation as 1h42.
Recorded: 6h14
